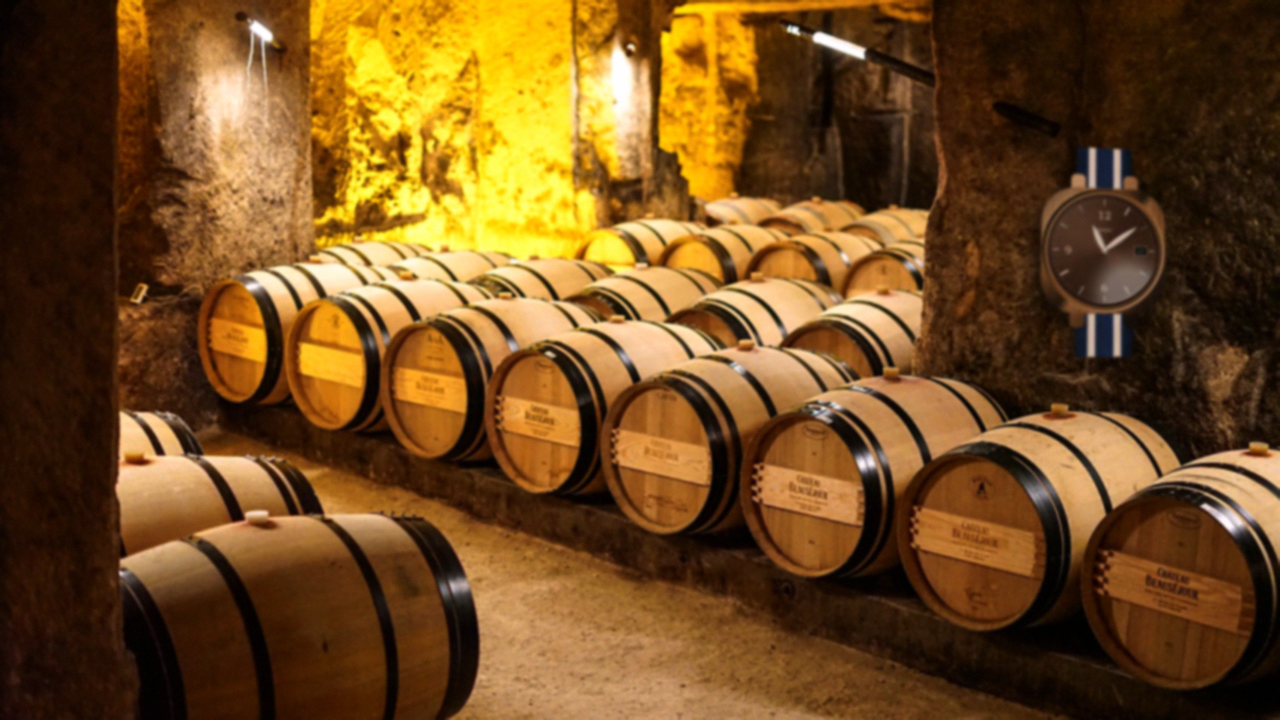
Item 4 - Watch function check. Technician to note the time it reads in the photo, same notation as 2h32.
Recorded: 11h09
